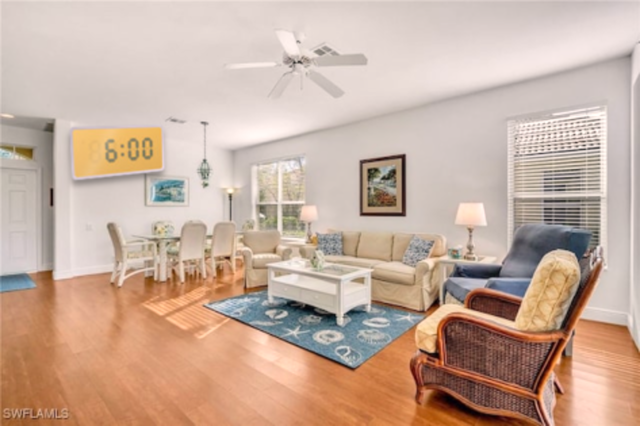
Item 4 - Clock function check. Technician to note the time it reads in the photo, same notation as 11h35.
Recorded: 6h00
